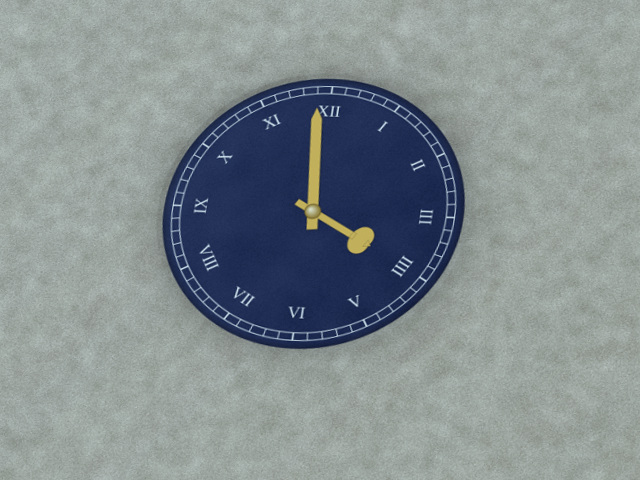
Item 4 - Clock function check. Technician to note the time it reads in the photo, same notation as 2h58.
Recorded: 3h59
